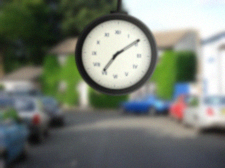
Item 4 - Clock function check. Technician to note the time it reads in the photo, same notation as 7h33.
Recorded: 7h09
